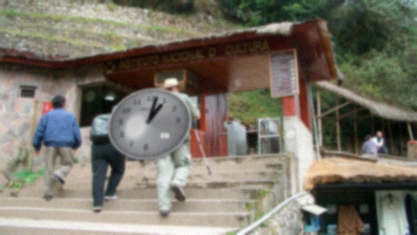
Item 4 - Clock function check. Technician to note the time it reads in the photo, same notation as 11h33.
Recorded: 1h02
